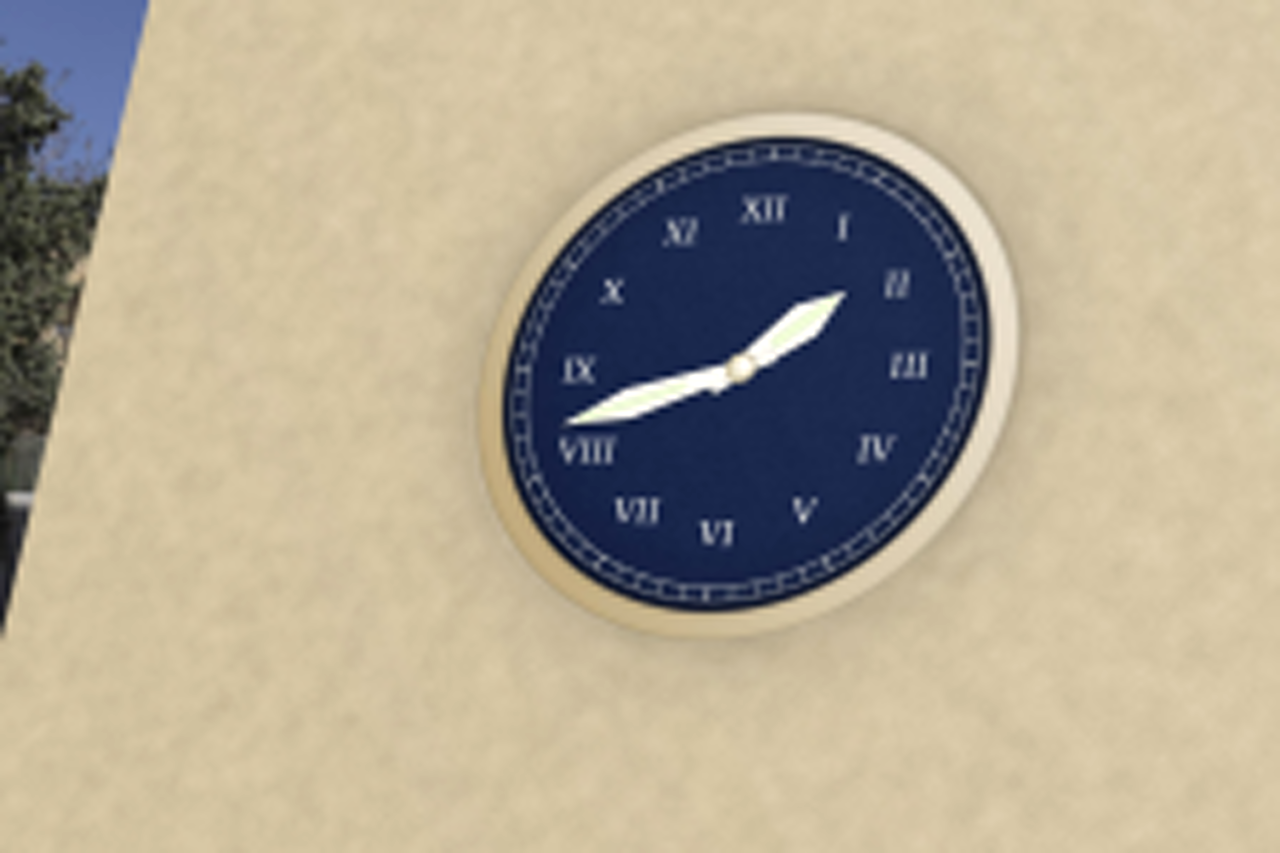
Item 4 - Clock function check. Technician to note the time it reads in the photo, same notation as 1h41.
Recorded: 1h42
